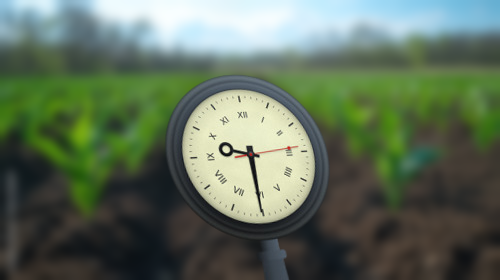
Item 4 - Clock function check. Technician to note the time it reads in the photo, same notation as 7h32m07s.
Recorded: 9h30m14s
